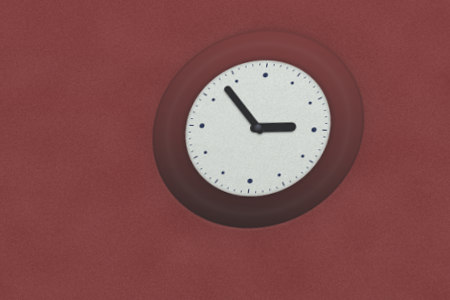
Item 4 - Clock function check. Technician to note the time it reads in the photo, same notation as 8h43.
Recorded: 2h53
